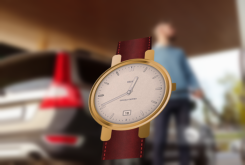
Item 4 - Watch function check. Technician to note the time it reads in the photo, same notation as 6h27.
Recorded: 12h41
